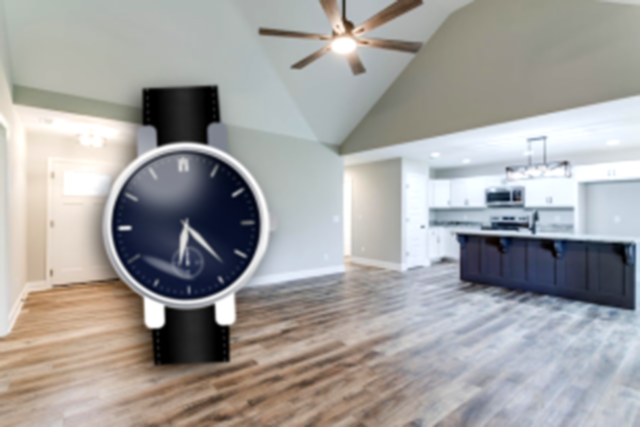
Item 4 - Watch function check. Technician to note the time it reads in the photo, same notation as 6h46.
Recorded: 6h23
